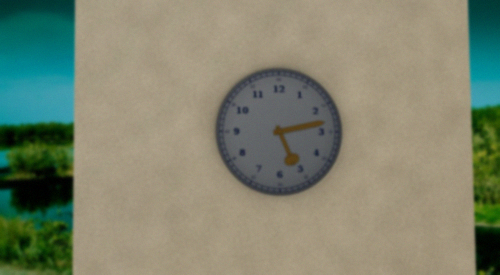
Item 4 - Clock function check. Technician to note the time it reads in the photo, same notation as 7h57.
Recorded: 5h13
